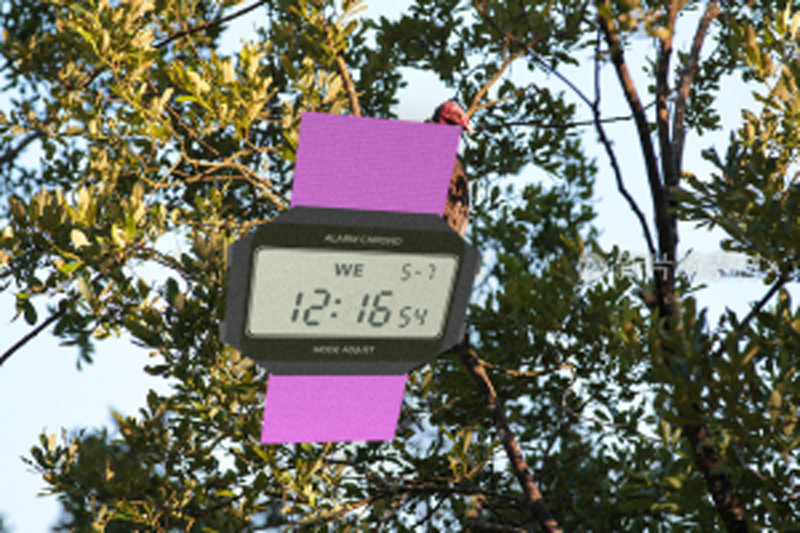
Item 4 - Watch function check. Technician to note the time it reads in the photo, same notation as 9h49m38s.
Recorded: 12h16m54s
